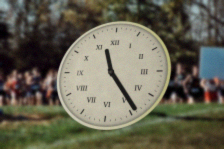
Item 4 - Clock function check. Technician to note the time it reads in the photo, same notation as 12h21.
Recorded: 11h24
